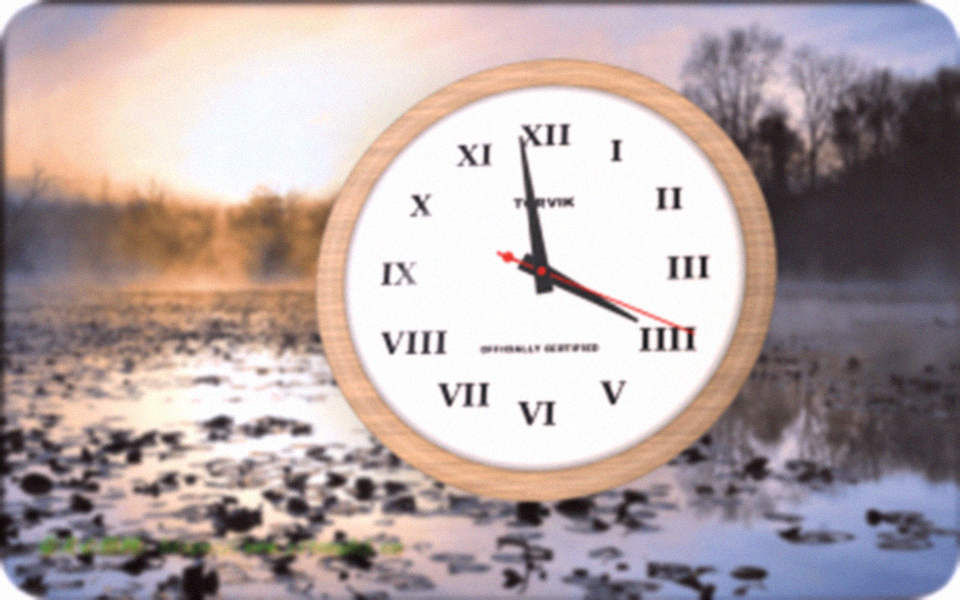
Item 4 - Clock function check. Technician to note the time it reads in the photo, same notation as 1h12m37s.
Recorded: 3h58m19s
